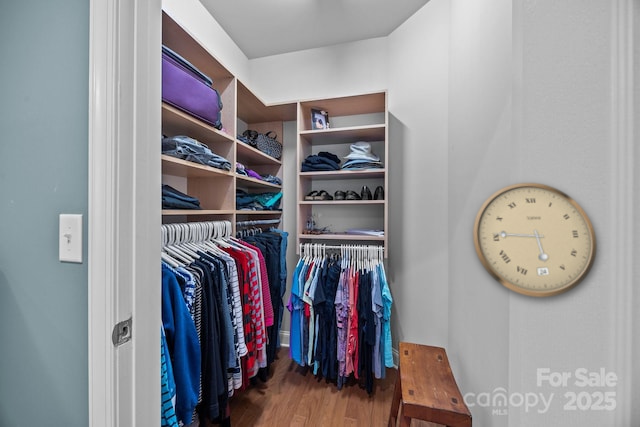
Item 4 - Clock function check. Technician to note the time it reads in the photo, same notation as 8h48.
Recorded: 5h46
